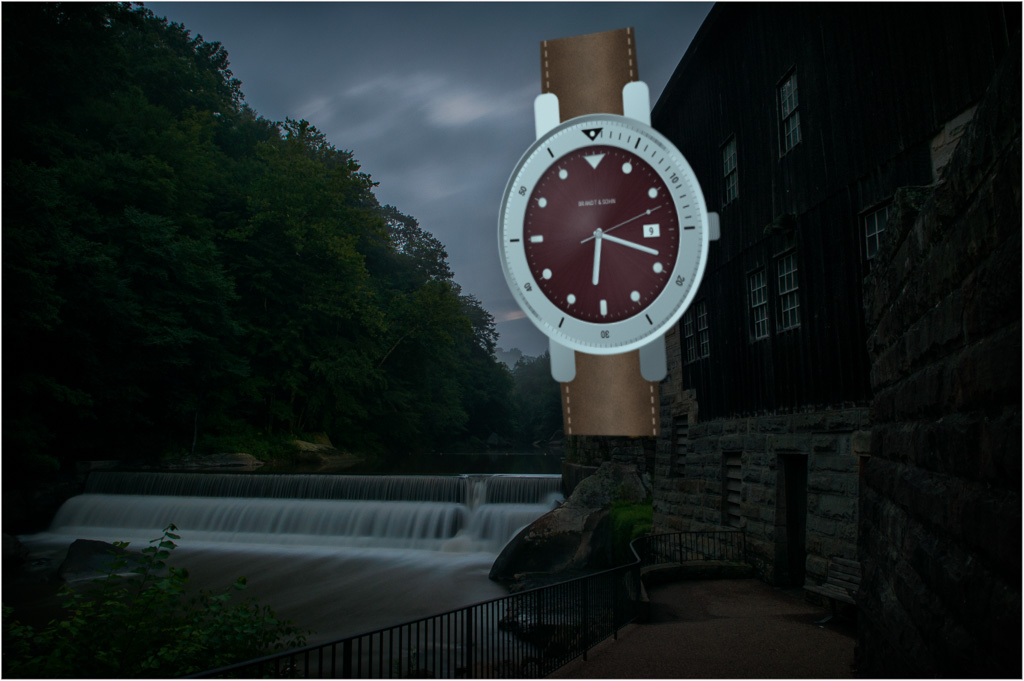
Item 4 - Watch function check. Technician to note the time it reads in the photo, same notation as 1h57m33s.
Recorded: 6h18m12s
